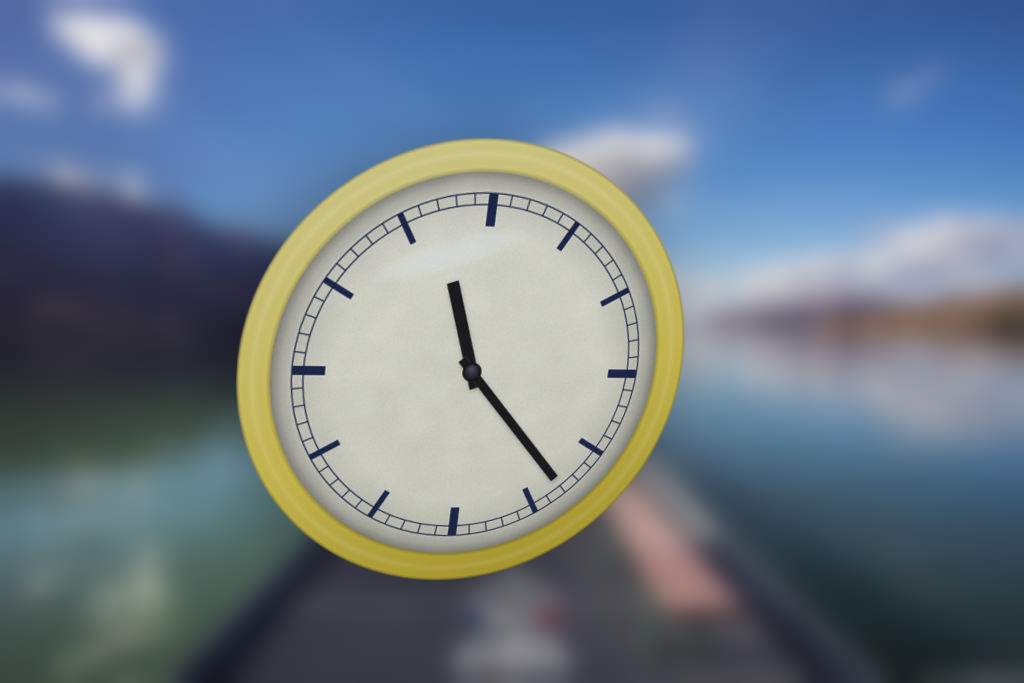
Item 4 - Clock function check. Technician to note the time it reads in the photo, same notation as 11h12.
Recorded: 11h23
